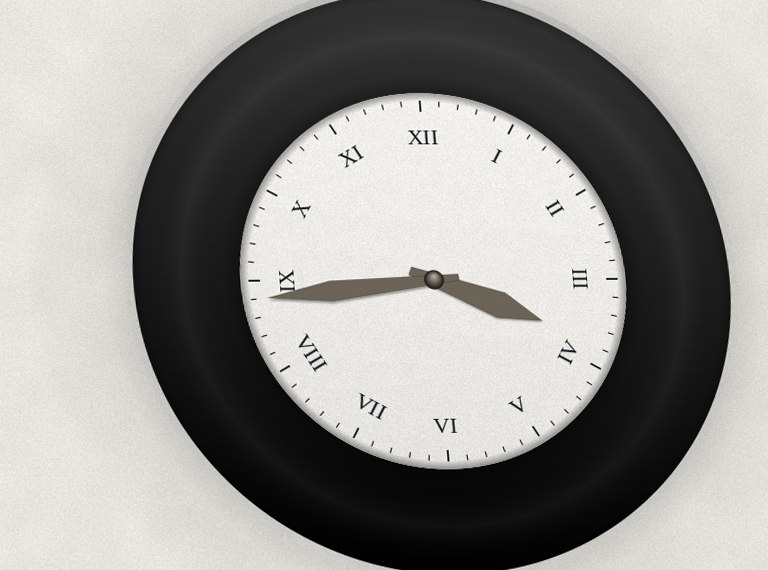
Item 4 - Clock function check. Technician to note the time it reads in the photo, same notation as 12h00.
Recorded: 3h44
